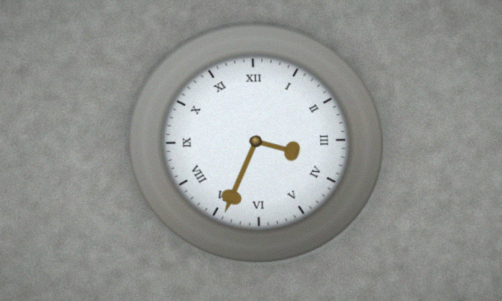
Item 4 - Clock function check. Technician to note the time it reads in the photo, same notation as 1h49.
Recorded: 3h34
